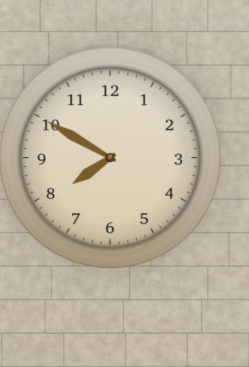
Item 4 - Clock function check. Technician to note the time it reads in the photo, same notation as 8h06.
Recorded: 7h50
